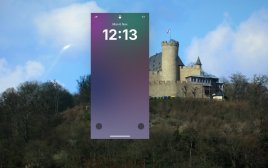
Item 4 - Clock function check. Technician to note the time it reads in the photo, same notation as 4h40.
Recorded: 12h13
